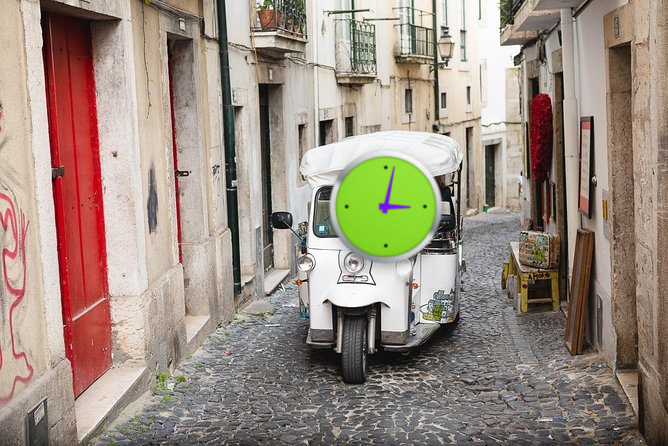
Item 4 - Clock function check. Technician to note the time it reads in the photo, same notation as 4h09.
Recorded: 3h02
